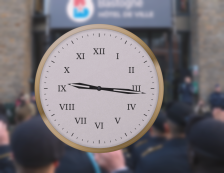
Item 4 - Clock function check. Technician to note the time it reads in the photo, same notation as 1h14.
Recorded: 9h16
